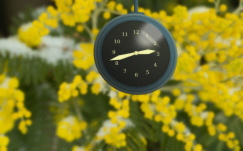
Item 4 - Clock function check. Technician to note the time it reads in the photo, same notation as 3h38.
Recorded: 2h42
